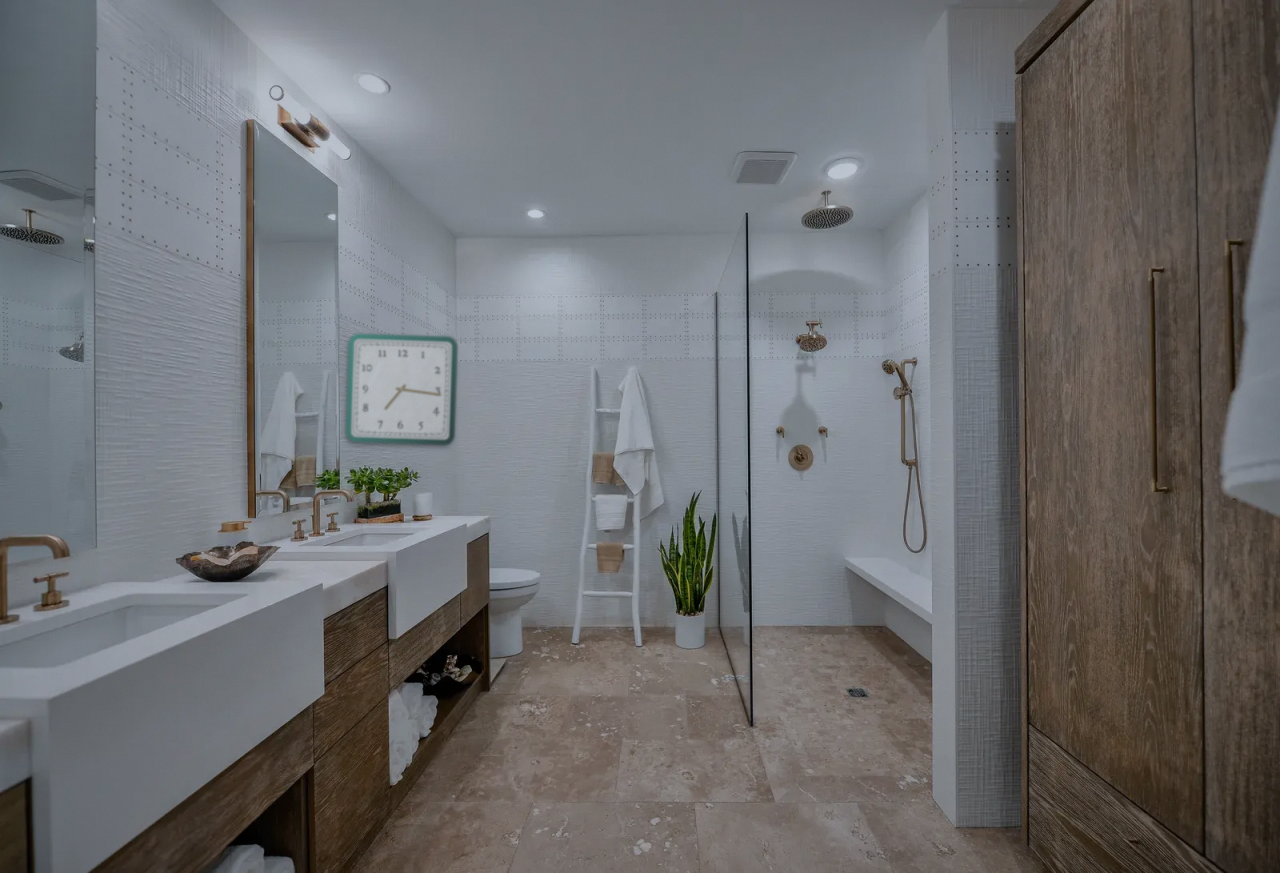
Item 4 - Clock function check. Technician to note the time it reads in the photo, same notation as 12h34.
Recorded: 7h16
